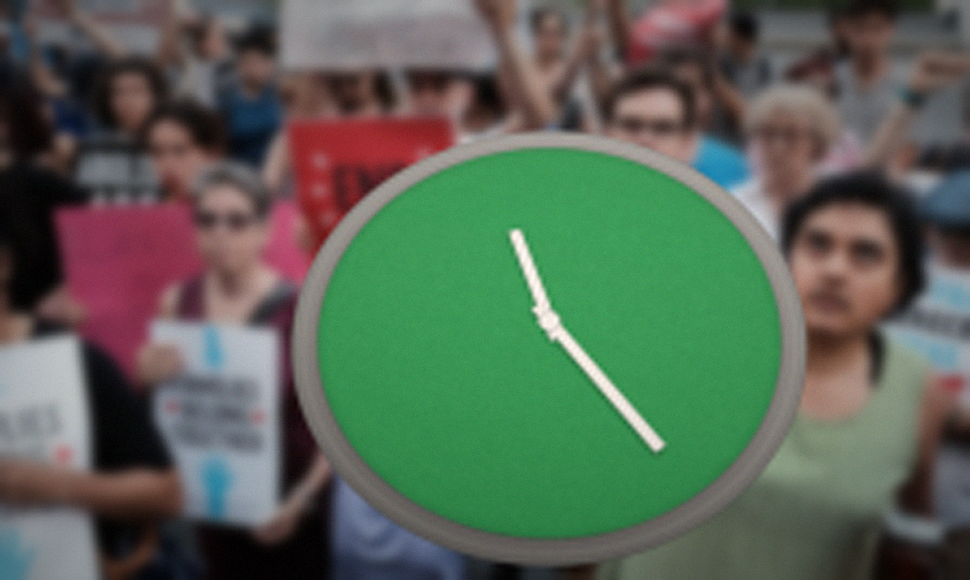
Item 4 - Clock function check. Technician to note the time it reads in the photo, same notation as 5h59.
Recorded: 11h24
